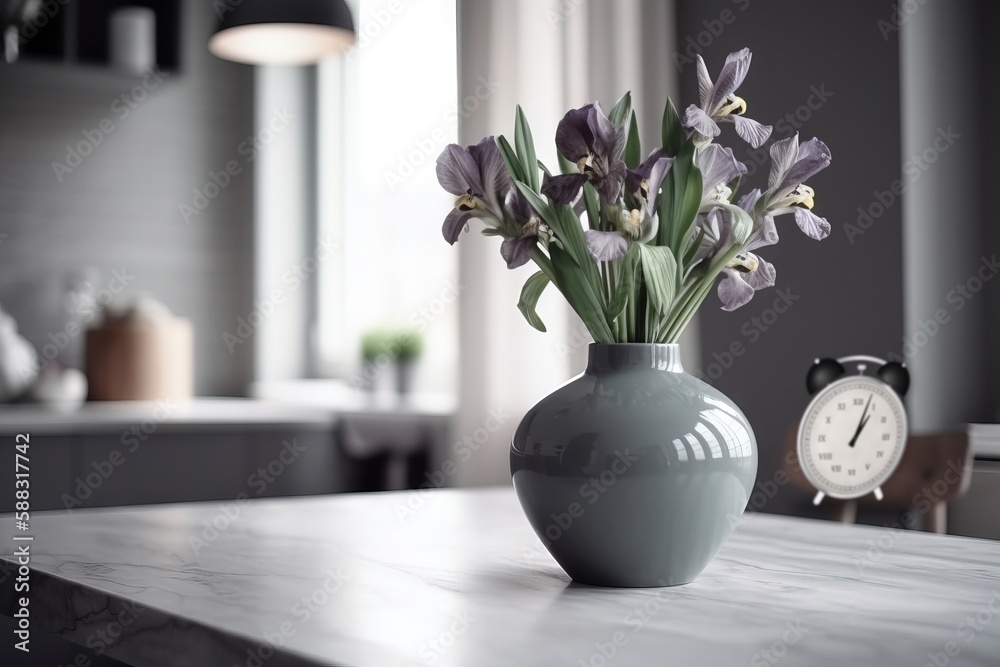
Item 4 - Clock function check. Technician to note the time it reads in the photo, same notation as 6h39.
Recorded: 1h03
